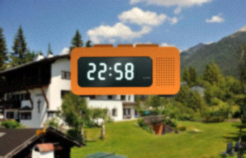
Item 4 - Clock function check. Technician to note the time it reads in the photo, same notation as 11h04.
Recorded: 22h58
